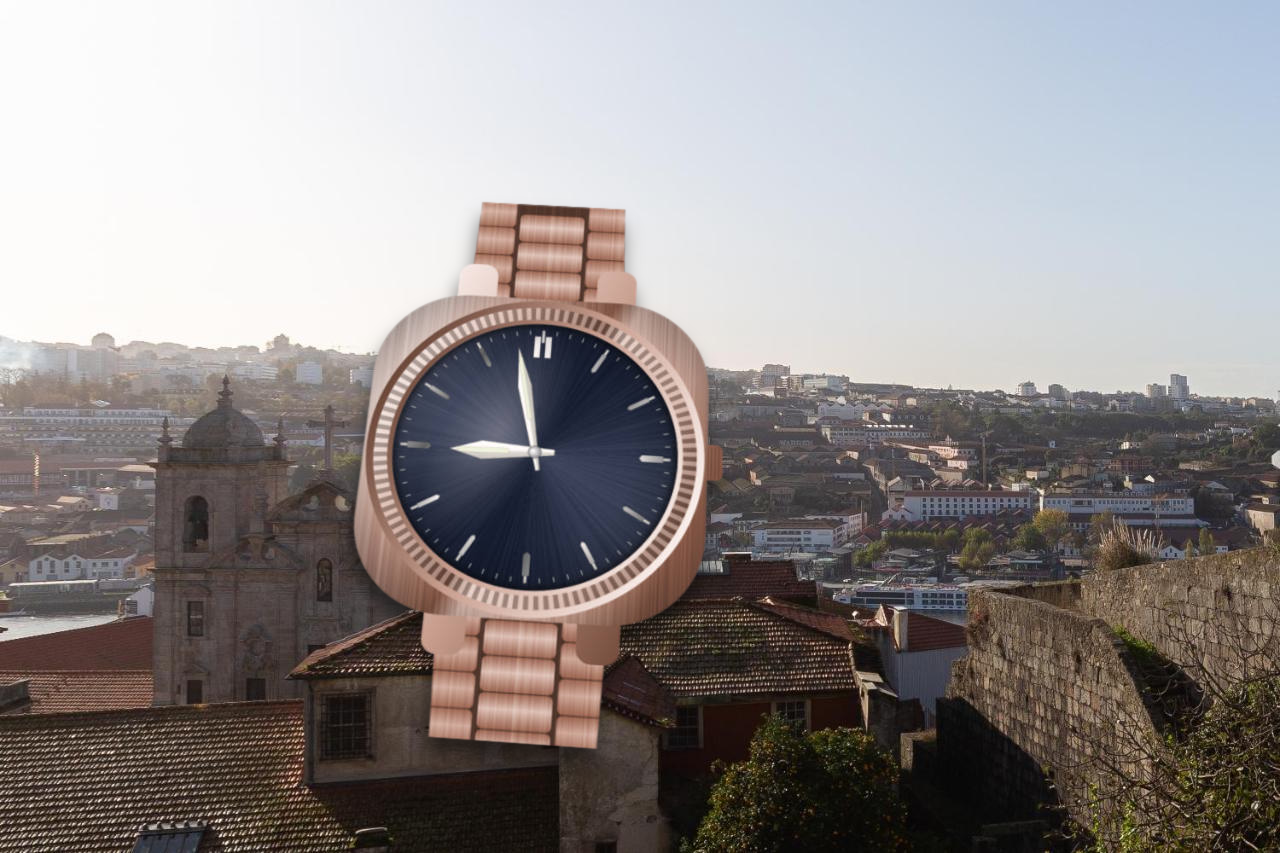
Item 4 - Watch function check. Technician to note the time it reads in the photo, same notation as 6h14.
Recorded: 8h58
